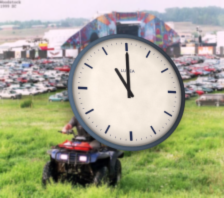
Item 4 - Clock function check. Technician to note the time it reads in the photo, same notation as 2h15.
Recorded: 11h00
